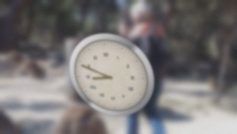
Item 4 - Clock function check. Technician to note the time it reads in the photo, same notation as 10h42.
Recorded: 8h49
